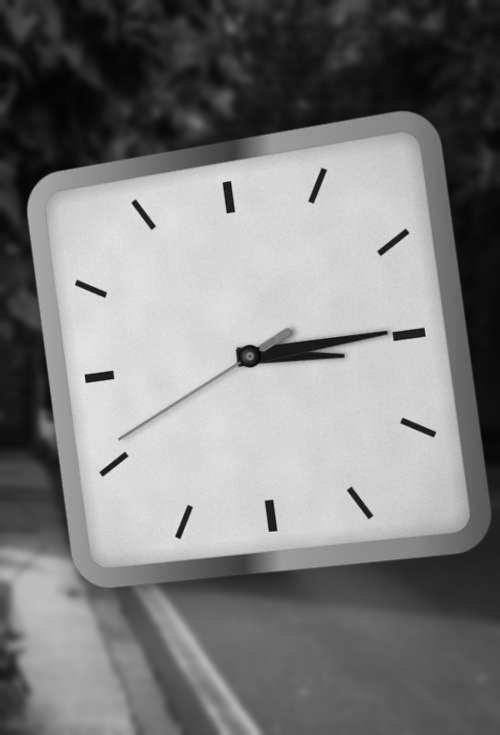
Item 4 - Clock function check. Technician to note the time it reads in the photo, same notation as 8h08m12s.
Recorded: 3h14m41s
